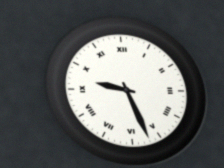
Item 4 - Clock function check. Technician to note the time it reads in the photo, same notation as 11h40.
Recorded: 9h27
